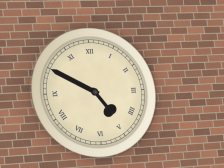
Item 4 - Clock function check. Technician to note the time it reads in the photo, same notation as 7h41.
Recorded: 4h50
